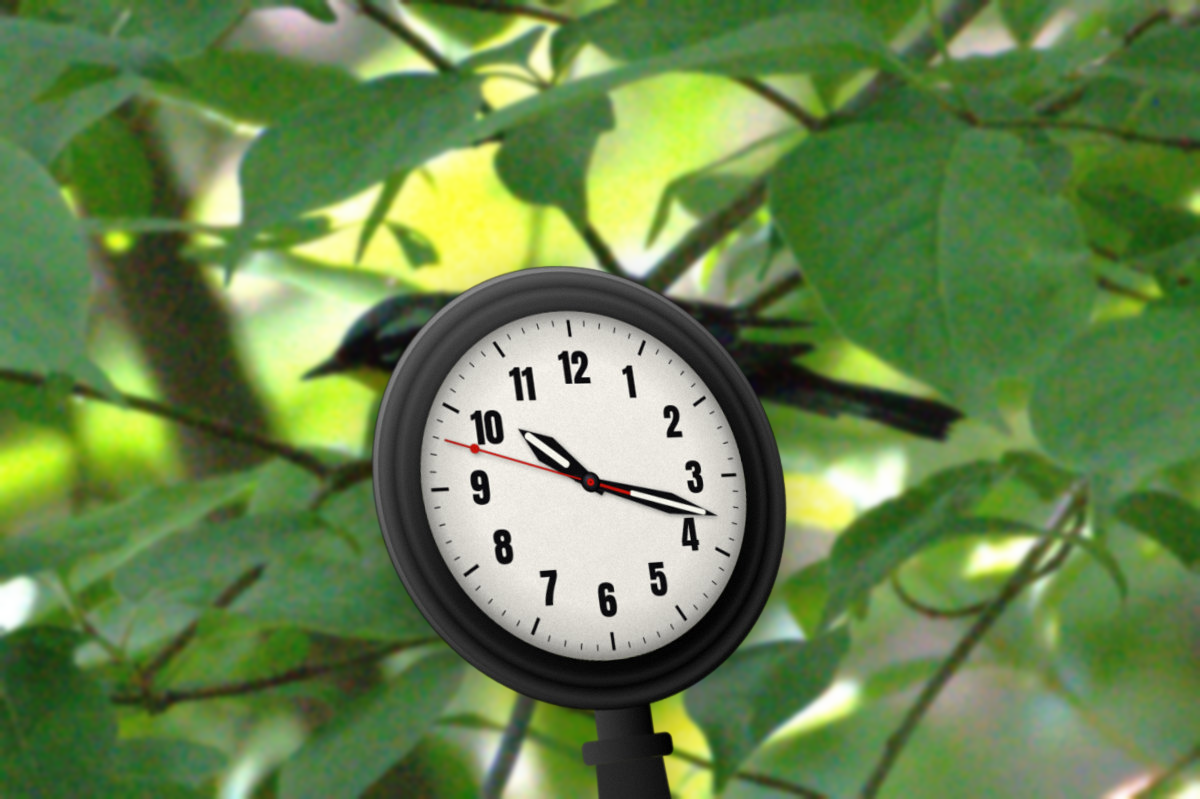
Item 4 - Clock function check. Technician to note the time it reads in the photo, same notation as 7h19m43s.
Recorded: 10h17m48s
